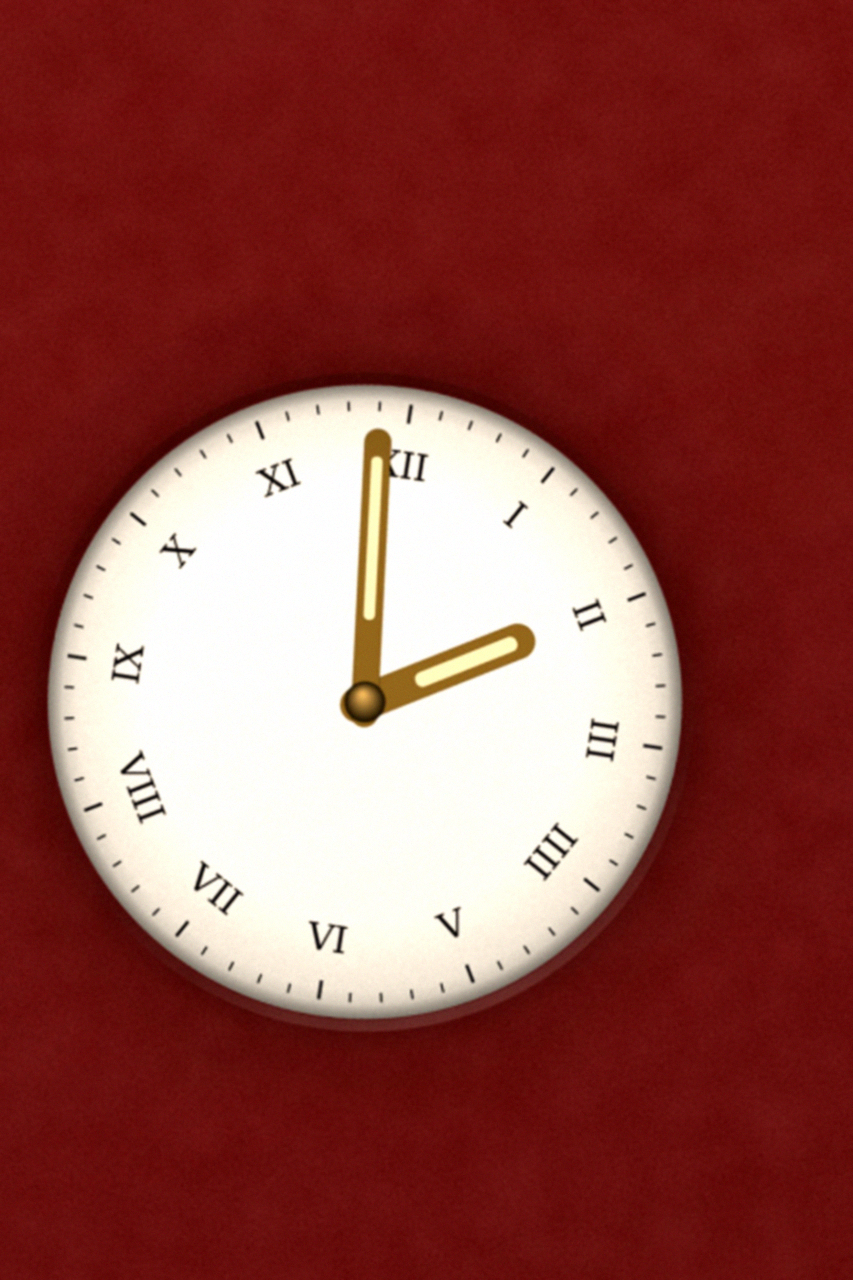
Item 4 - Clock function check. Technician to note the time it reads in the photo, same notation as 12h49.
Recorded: 1h59
